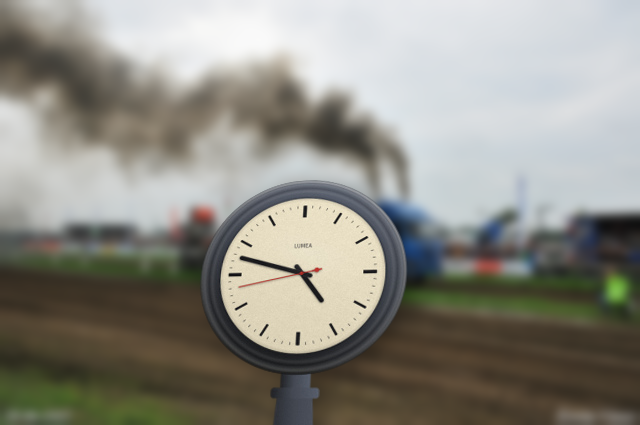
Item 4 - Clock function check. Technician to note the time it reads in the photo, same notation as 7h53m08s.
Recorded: 4h47m43s
